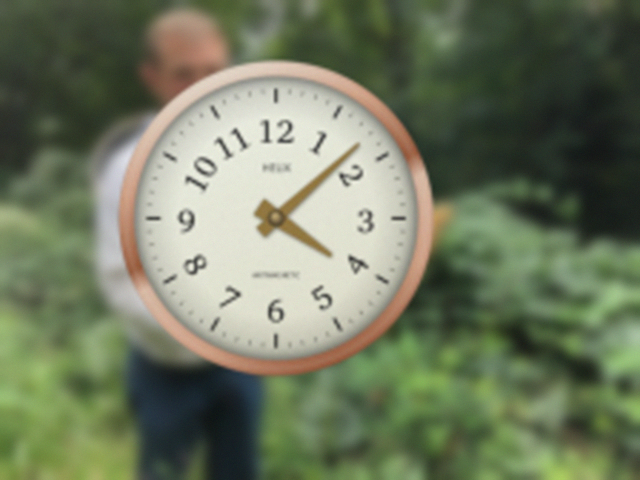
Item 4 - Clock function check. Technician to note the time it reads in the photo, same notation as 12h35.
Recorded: 4h08
